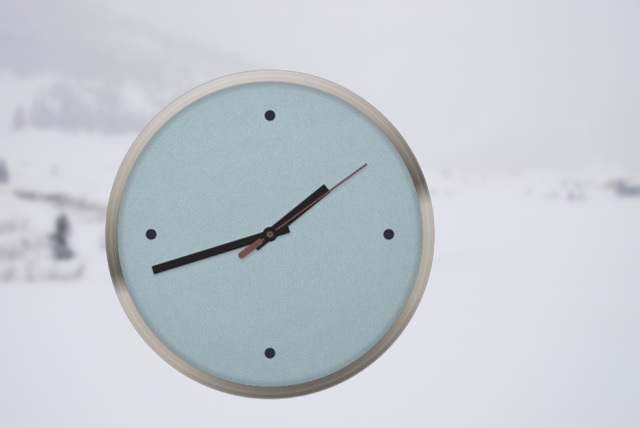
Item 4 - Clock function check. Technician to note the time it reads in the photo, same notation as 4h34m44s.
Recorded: 1h42m09s
